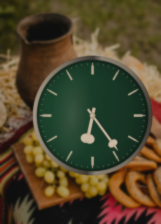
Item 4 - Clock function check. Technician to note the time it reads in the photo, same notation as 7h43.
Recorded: 6h24
